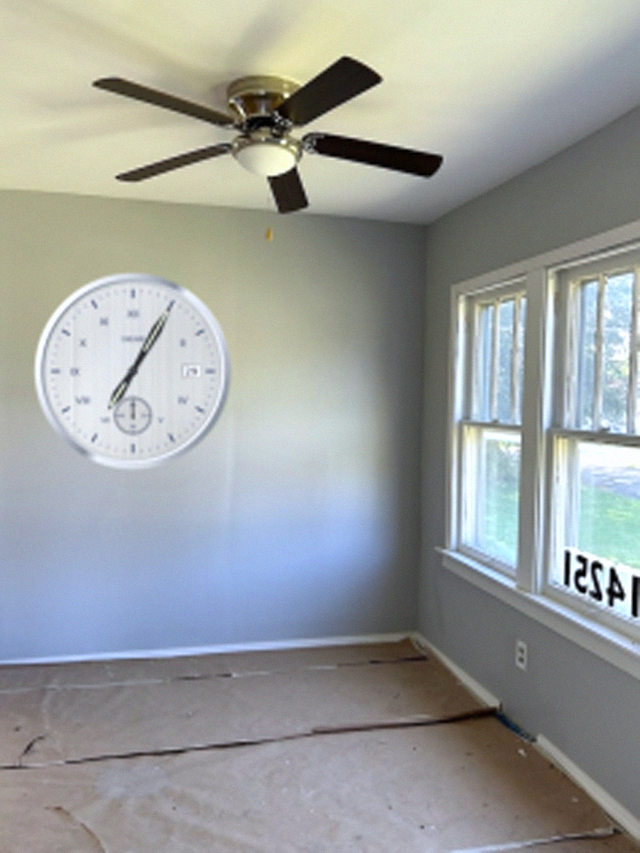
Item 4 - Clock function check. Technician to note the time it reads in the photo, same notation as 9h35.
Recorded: 7h05
